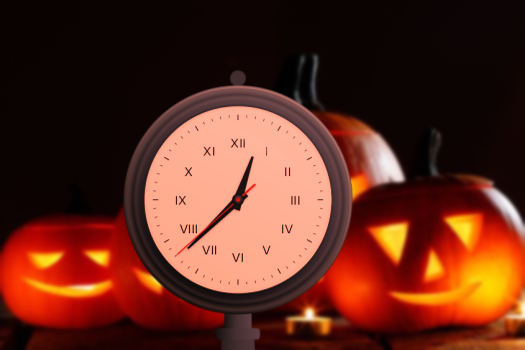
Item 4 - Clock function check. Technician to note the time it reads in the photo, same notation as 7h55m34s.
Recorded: 12h37m38s
